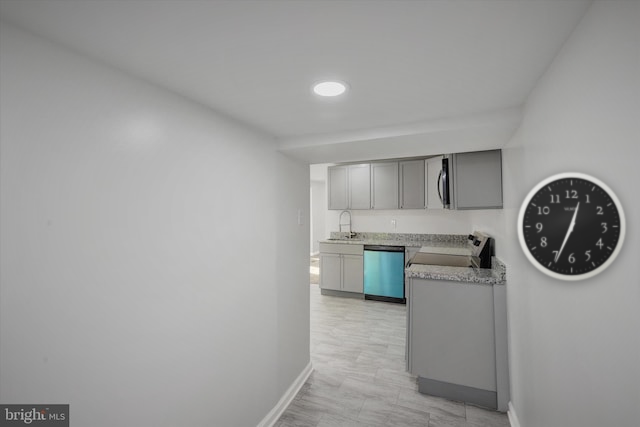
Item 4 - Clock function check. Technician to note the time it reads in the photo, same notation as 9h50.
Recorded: 12h34
